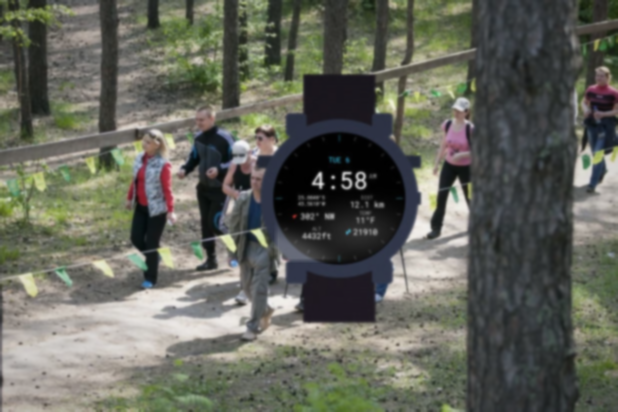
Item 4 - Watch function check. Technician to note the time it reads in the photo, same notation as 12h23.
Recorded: 4h58
